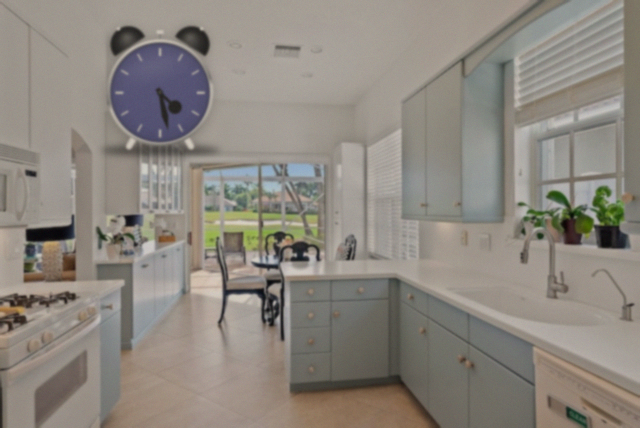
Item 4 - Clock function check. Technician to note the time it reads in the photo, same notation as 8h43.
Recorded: 4h28
